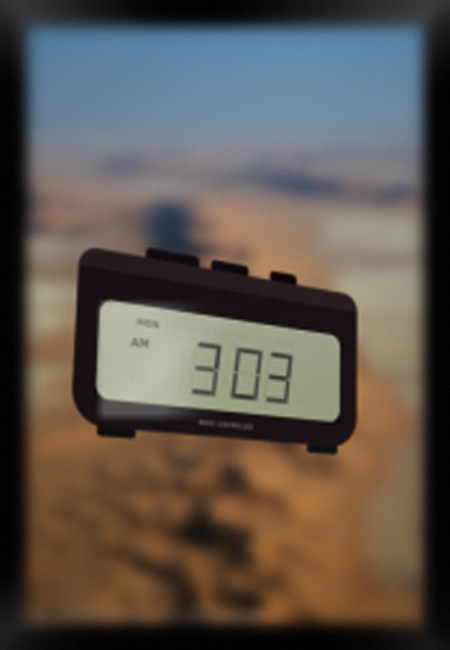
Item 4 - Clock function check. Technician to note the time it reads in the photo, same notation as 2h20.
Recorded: 3h03
